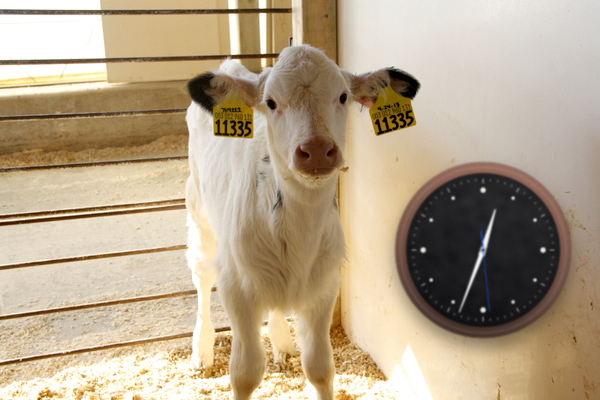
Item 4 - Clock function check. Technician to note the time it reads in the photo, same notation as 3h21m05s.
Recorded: 12h33m29s
